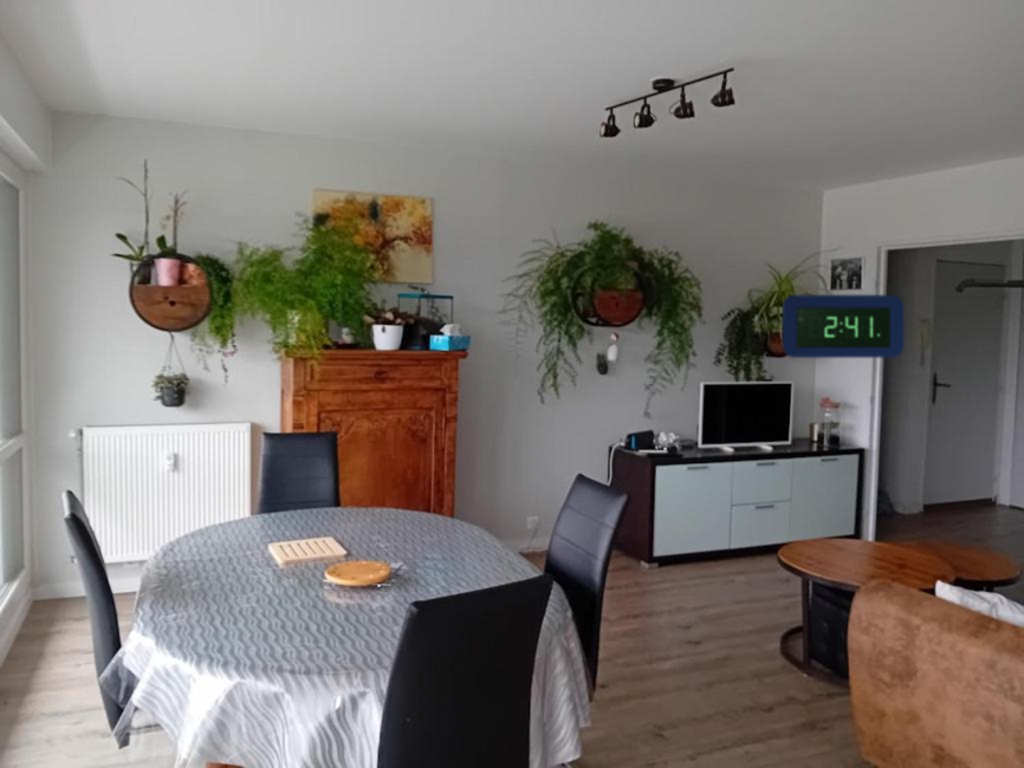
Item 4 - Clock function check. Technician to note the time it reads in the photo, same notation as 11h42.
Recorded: 2h41
